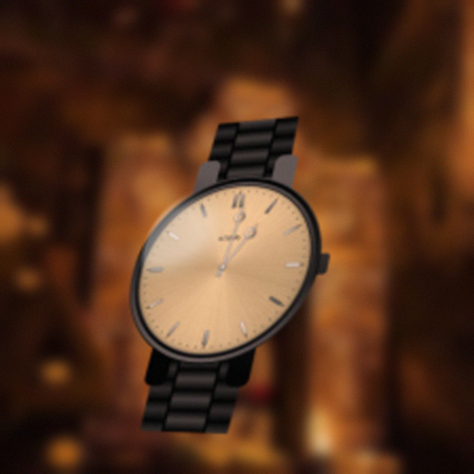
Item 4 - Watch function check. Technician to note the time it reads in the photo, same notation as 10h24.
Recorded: 1h01
